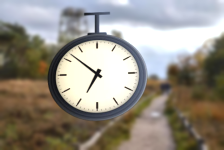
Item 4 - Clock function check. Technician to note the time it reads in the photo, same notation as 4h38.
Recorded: 6h52
